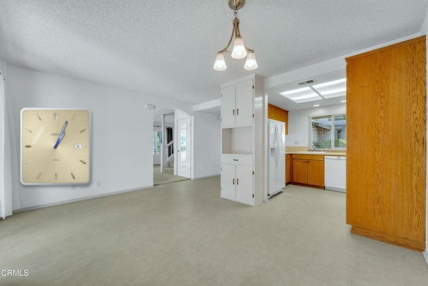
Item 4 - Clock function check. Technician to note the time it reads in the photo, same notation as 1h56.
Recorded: 1h04
